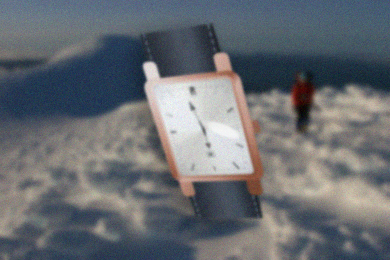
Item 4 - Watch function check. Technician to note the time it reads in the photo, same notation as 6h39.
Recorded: 5h58
